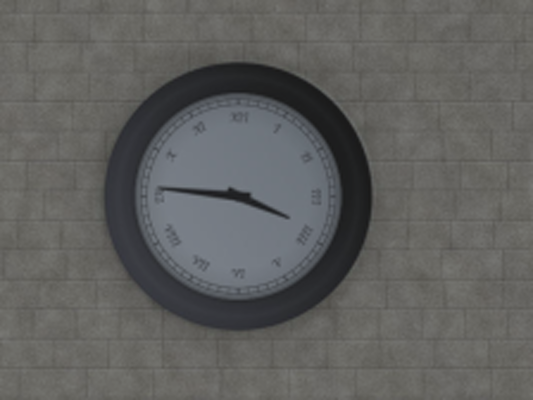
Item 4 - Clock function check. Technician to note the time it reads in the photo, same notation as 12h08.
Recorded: 3h46
